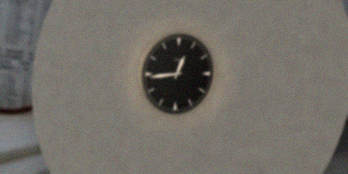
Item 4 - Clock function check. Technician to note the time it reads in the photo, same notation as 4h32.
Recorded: 12h44
